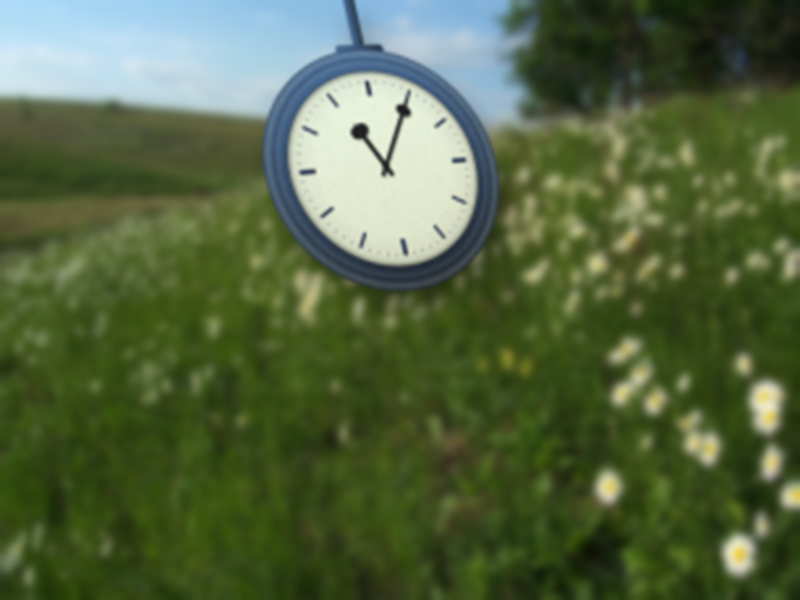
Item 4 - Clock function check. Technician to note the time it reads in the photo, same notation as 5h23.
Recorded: 11h05
